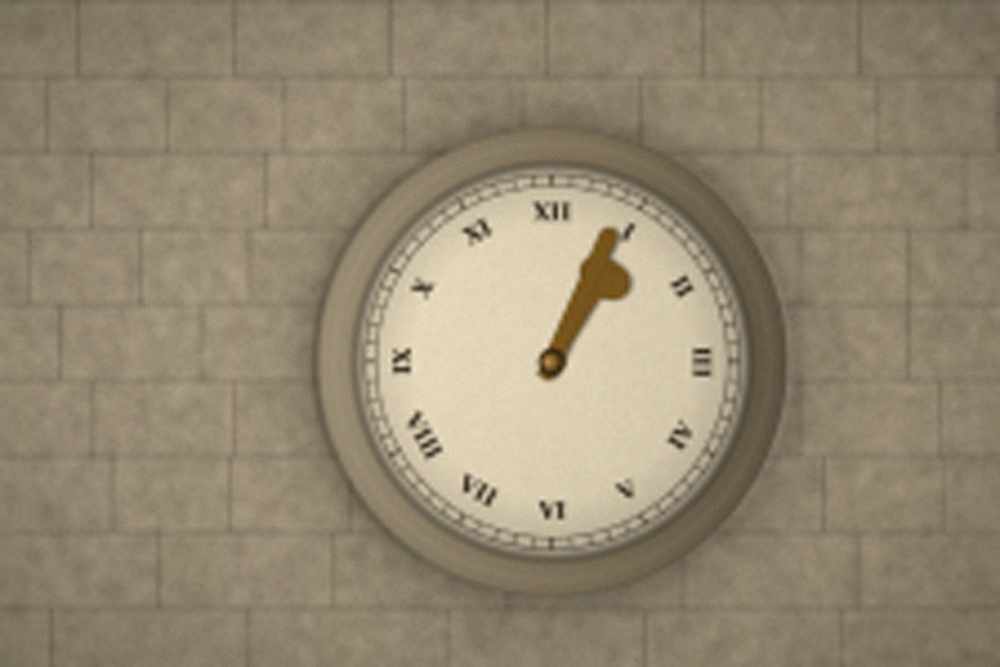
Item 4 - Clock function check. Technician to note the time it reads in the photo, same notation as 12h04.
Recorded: 1h04
